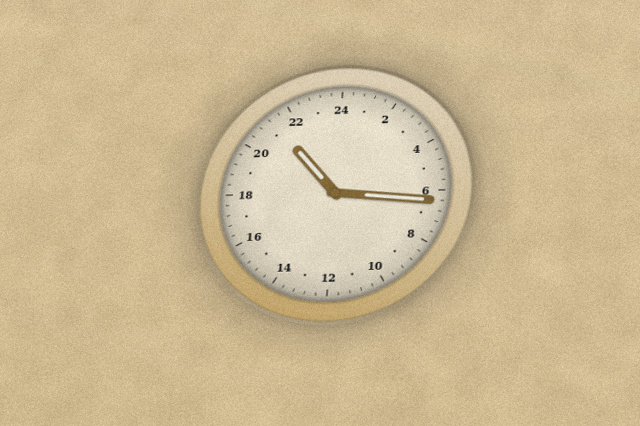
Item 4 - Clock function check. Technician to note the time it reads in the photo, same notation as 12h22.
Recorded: 21h16
